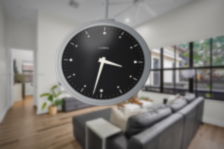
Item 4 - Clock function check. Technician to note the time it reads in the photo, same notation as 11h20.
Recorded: 3h32
